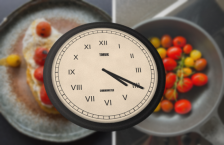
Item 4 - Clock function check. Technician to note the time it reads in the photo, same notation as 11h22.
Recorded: 4h20
